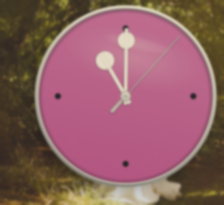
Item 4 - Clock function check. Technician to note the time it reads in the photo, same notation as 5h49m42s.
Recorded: 11h00m07s
